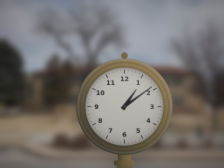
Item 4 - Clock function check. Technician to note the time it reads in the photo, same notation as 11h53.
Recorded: 1h09
